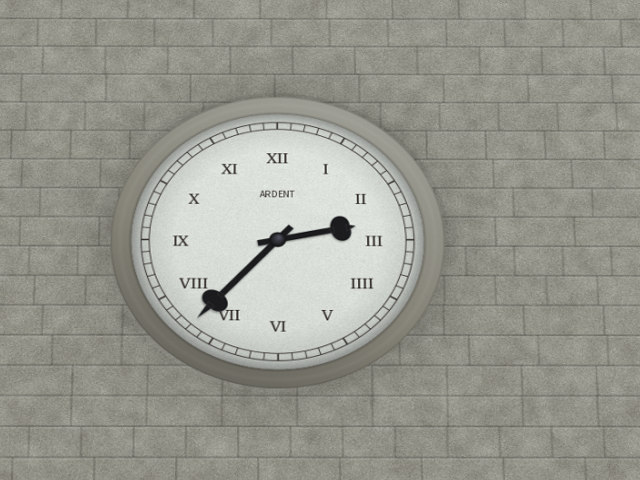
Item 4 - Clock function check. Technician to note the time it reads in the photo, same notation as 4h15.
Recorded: 2h37
